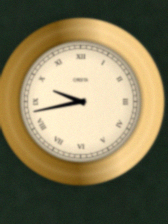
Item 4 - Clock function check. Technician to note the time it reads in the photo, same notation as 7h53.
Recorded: 9h43
